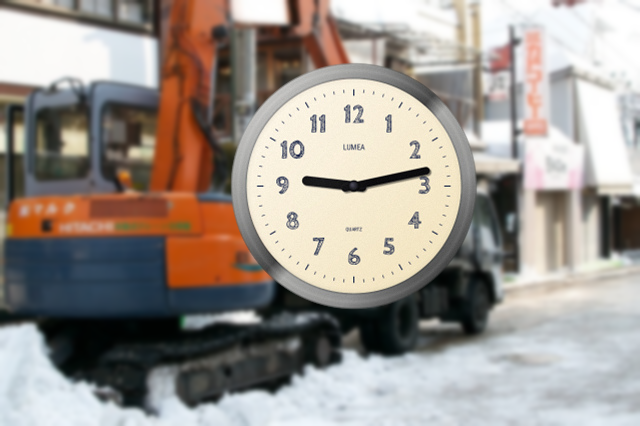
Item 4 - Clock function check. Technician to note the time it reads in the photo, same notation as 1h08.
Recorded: 9h13
